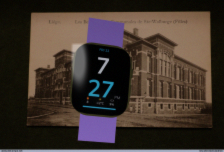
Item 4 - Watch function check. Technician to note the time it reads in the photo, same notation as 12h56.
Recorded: 7h27
